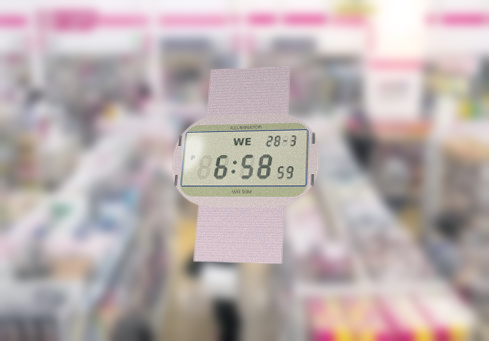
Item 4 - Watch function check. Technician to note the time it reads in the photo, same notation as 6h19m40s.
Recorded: 6h58m59s
